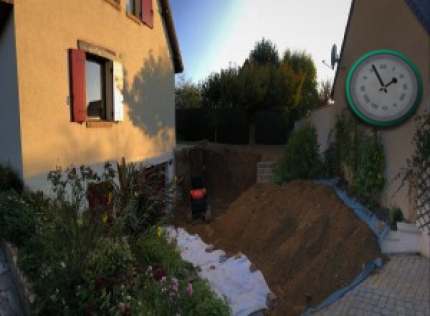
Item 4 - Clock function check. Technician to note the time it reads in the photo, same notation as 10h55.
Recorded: 1h56
